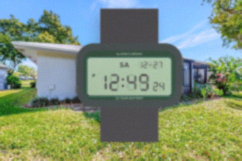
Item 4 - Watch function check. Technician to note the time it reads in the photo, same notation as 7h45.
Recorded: 12h49
